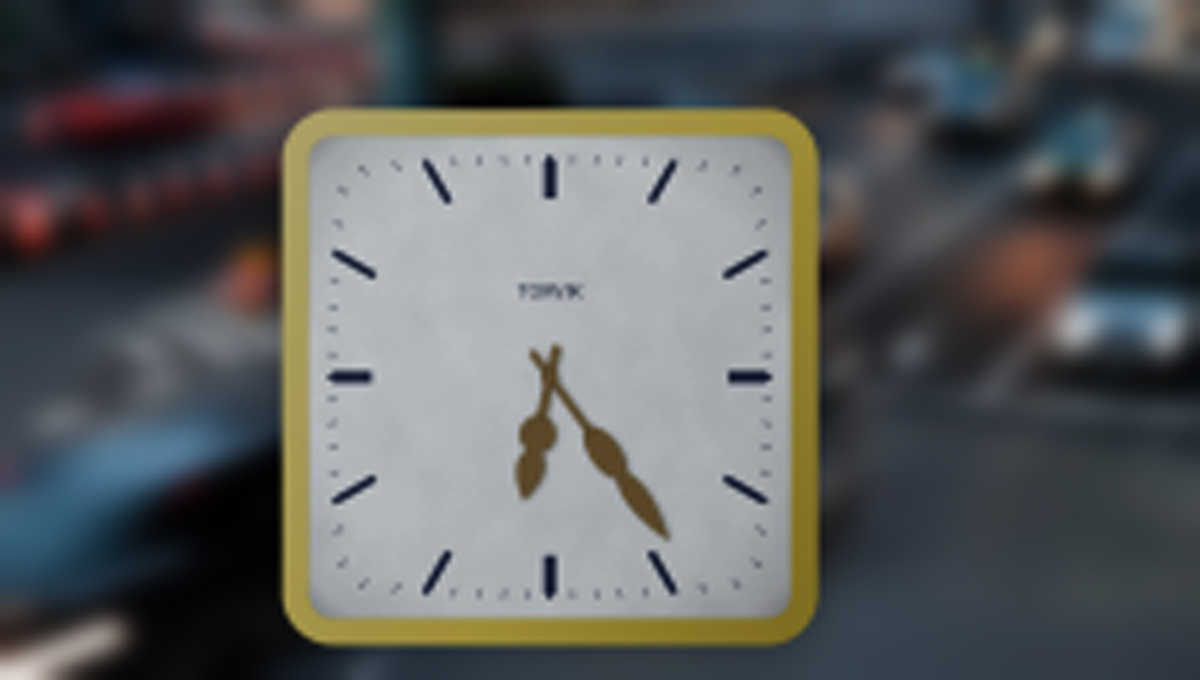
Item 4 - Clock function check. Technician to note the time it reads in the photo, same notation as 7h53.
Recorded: 6h24
